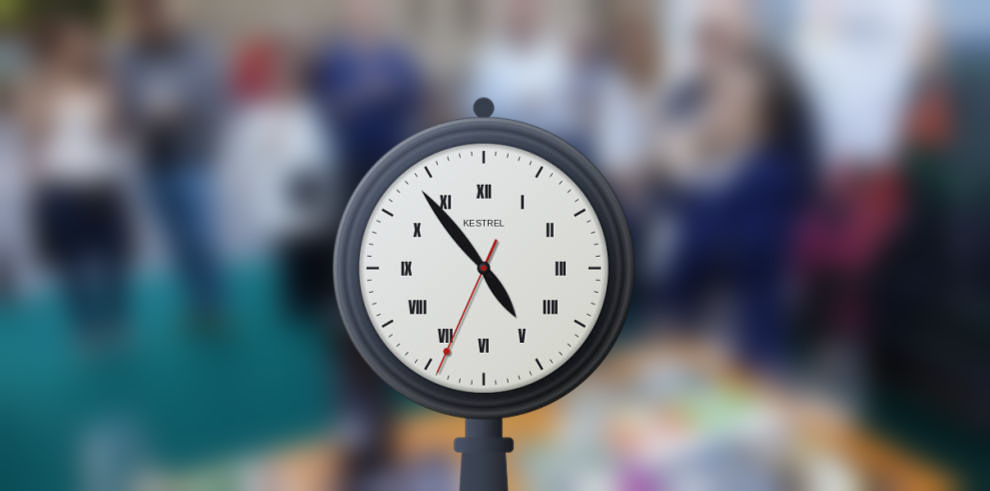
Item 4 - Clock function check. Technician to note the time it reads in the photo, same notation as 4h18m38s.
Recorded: 4h53m34s
